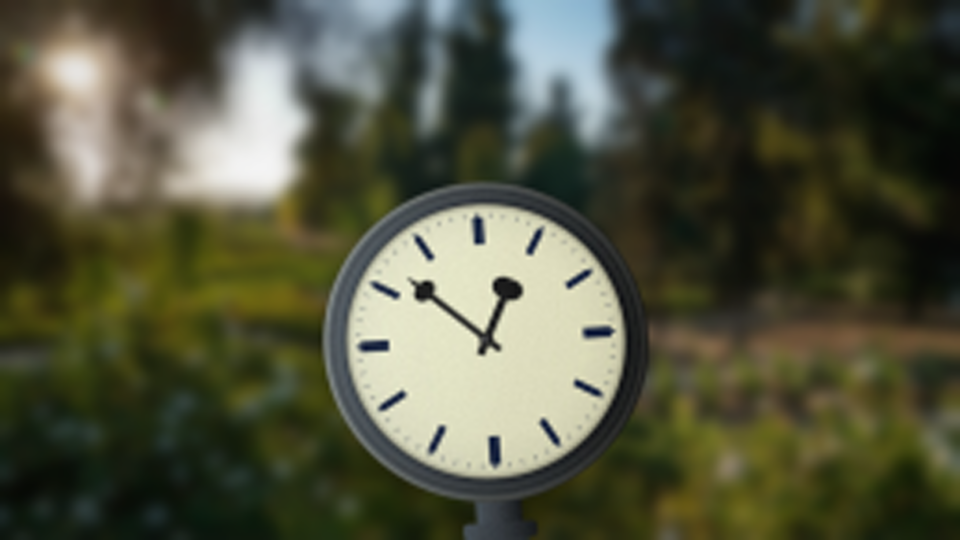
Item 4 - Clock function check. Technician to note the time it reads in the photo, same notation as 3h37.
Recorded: 12h52
